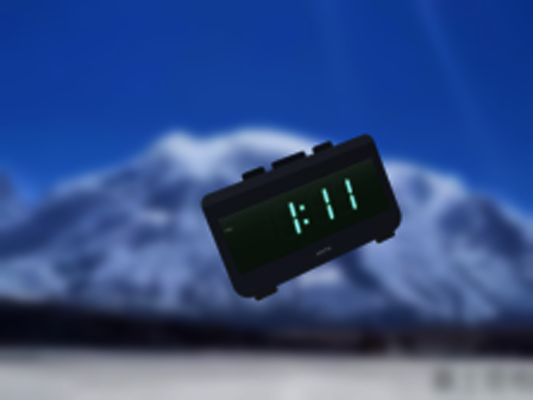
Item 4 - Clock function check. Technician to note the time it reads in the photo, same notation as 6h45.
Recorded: 1h11
